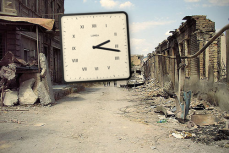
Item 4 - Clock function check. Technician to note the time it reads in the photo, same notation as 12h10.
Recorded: 2h17
